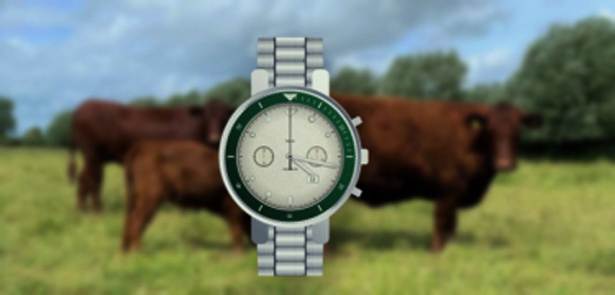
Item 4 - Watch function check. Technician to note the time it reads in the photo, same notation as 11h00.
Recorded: 4h17
